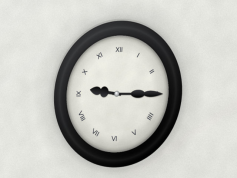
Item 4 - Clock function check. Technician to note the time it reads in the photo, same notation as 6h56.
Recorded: 9h15
